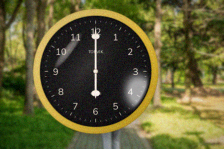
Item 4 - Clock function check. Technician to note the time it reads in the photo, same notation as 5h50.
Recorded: 6h00
